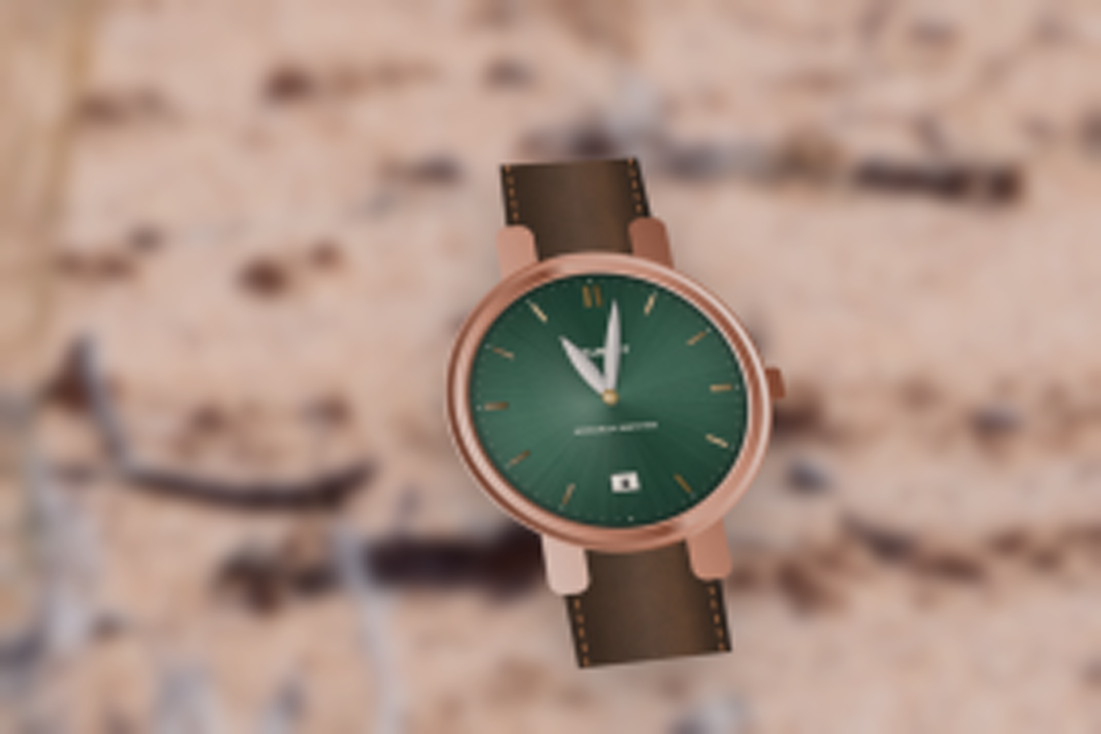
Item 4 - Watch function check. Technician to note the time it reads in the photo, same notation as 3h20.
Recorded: 11h02
